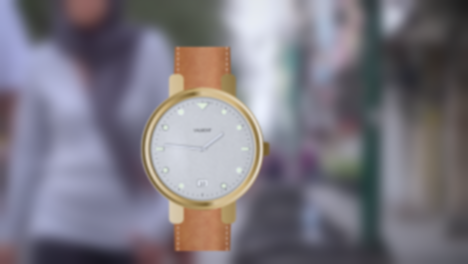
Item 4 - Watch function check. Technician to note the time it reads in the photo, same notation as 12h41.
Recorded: 1h46
